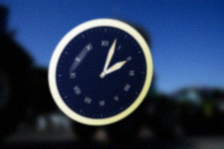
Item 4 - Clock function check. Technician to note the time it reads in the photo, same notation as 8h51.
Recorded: 2h03
